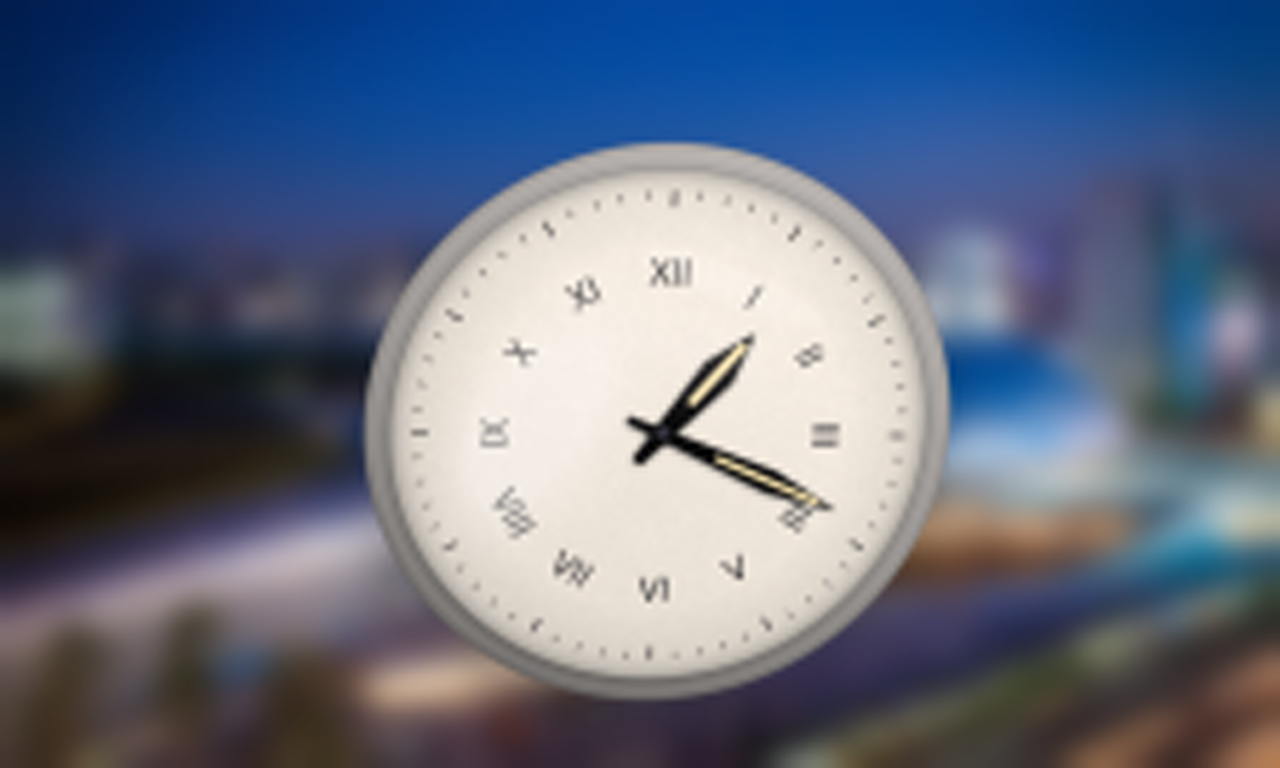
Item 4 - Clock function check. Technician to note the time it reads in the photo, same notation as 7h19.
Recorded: 1h19
